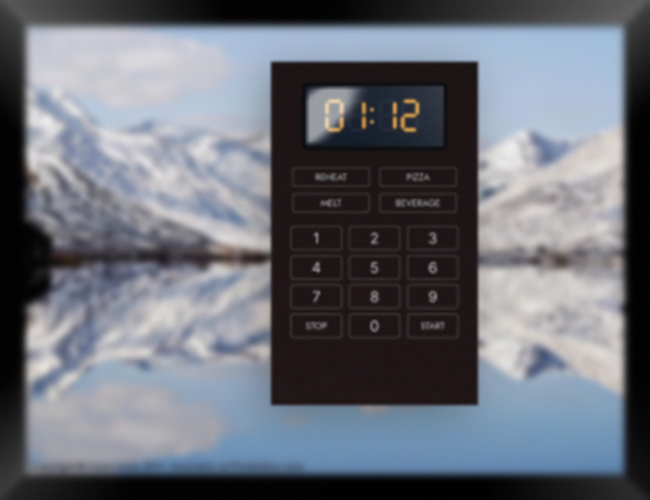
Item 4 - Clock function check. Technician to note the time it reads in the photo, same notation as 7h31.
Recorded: 1h12
